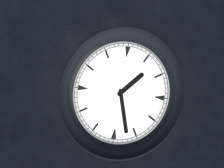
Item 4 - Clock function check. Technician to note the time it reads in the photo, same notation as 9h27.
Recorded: 1h27
